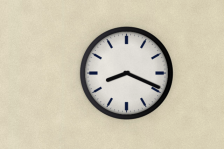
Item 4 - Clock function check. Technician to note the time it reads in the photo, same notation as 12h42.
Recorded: 8h19
